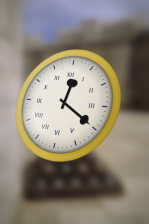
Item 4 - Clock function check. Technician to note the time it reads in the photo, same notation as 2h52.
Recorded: 12h20
